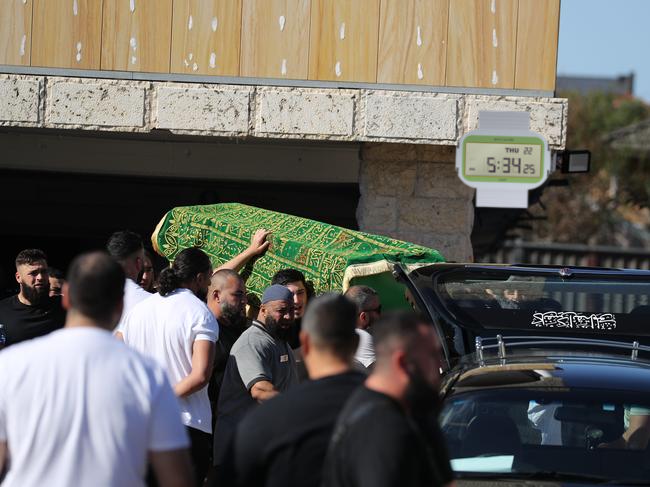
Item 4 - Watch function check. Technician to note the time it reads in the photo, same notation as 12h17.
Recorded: 5h34
